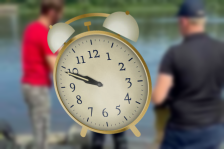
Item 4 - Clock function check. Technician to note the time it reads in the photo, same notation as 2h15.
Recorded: 9h49
